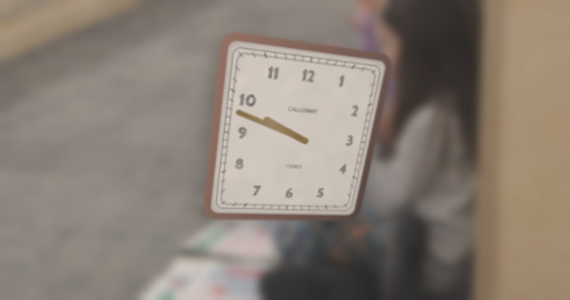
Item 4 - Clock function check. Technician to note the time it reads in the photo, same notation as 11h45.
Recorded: 9h48
